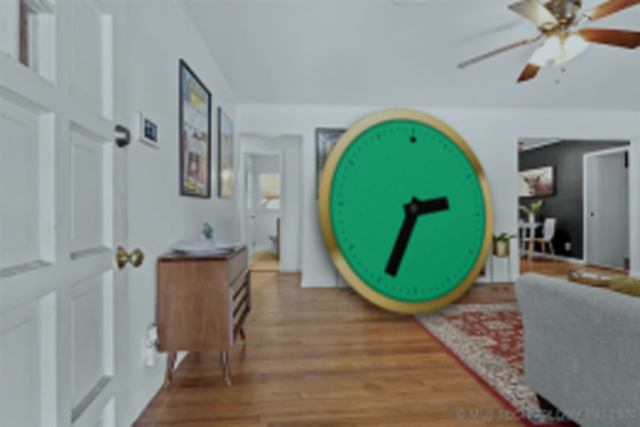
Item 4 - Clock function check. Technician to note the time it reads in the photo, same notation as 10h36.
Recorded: 2h34
